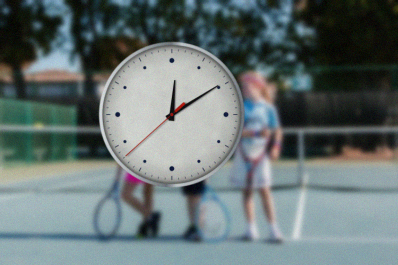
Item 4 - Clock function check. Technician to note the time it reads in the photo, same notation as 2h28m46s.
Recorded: 12h09m38s
